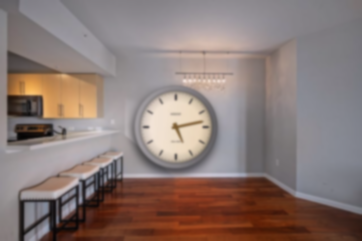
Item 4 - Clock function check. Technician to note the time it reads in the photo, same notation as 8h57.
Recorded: 5h13
